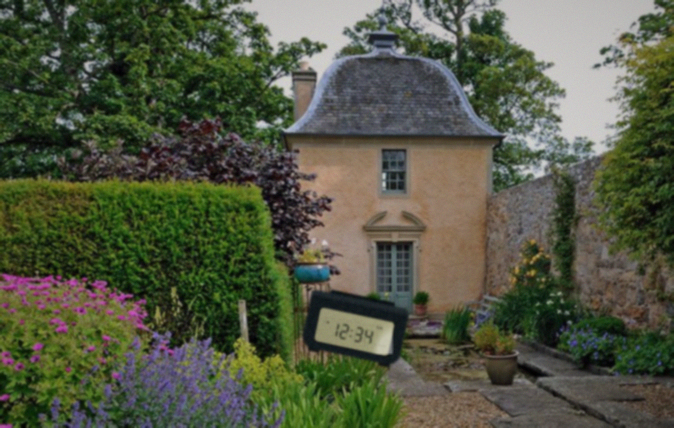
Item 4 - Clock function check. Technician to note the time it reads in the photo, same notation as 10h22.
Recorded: 12h34
